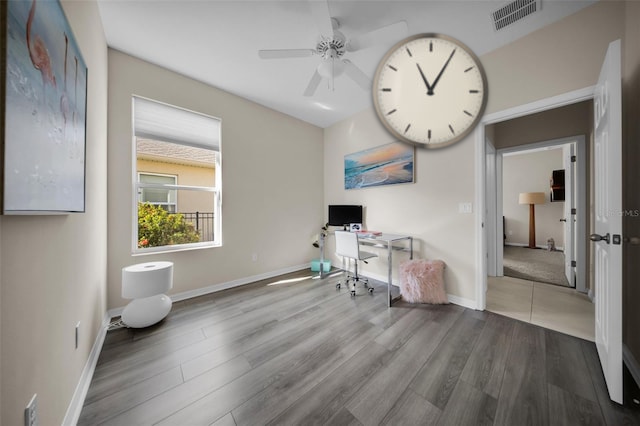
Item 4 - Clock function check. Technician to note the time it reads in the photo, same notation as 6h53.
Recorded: 11h05
